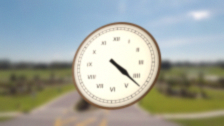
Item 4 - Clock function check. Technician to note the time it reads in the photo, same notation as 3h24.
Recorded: 4h22
